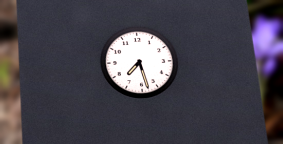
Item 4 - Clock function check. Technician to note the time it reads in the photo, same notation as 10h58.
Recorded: 7h28
